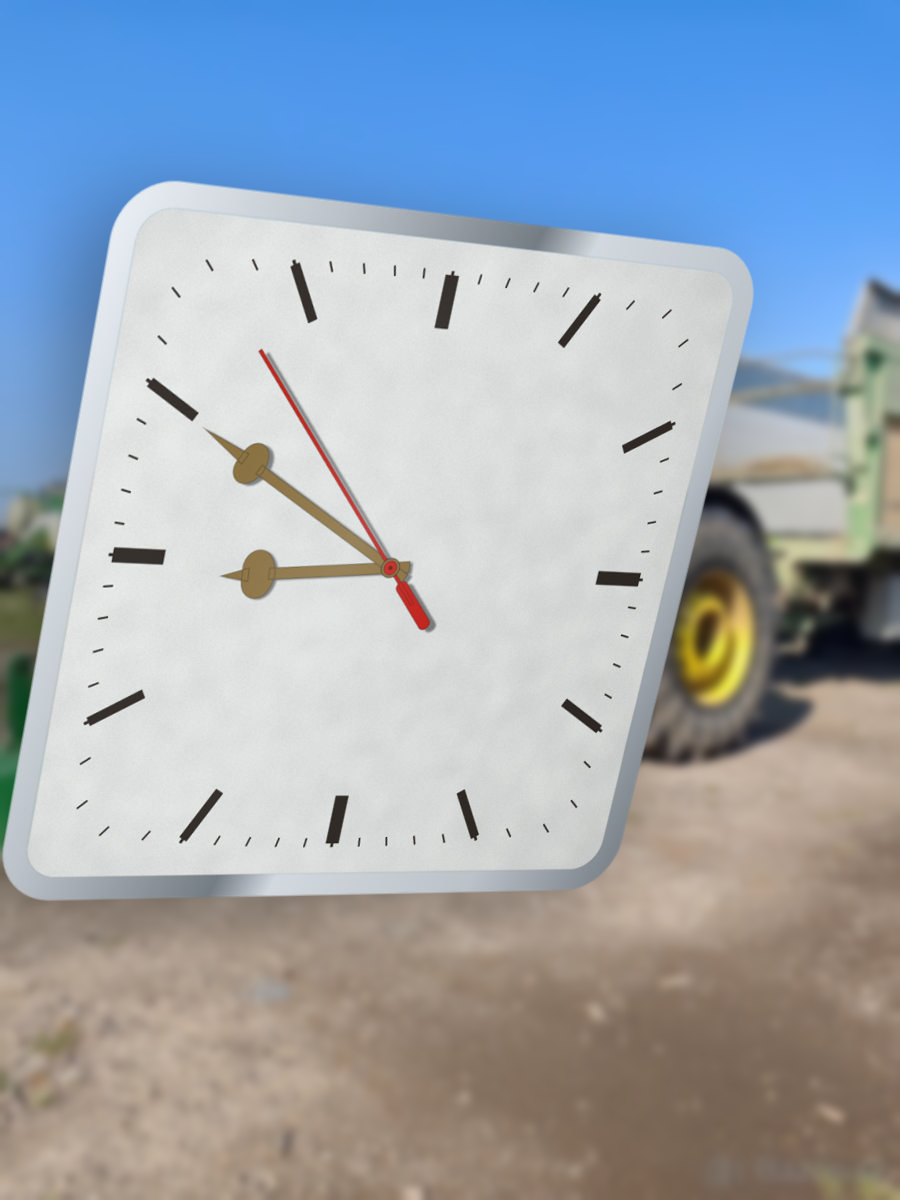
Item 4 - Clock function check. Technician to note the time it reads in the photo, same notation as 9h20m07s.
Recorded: 8h49m53s
